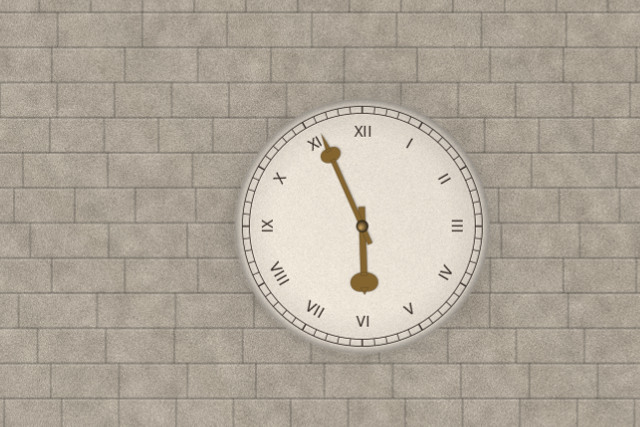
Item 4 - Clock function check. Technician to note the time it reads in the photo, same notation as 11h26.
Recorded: 5h56
